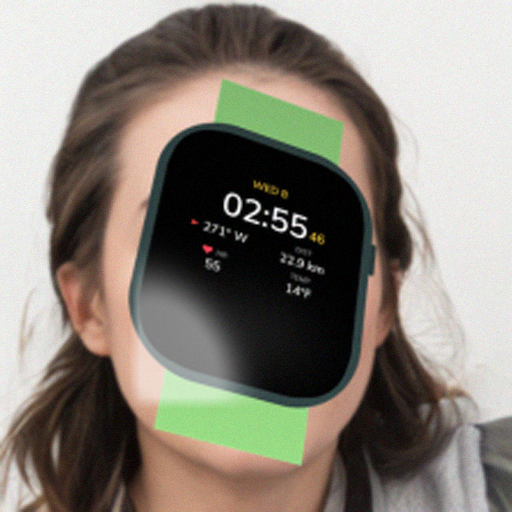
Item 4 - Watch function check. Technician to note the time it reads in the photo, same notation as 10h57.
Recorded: 2h55
